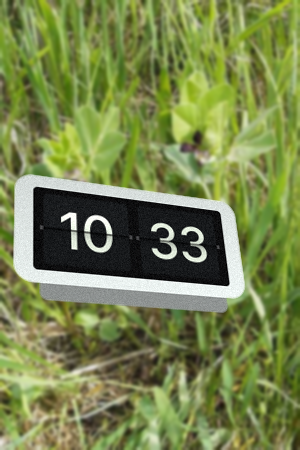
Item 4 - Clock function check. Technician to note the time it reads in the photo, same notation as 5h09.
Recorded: 10h33
